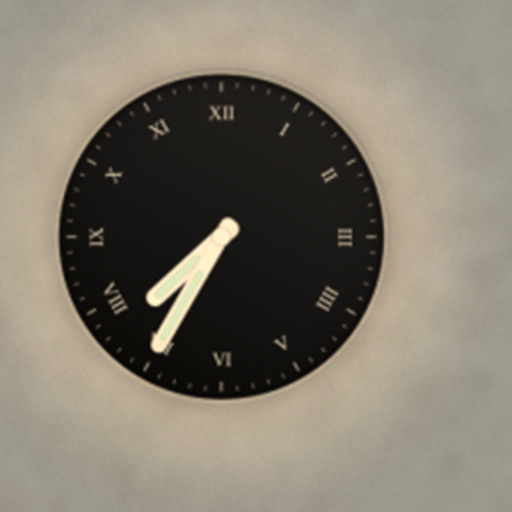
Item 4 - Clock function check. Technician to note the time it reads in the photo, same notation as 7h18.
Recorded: 7h35
